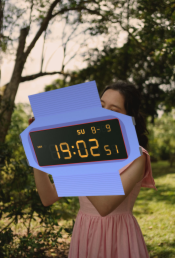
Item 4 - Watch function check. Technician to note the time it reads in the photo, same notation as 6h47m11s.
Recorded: 19h02m51s
